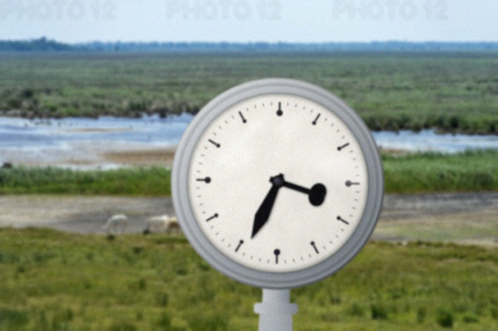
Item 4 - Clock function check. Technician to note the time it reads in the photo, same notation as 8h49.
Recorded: 3h34
